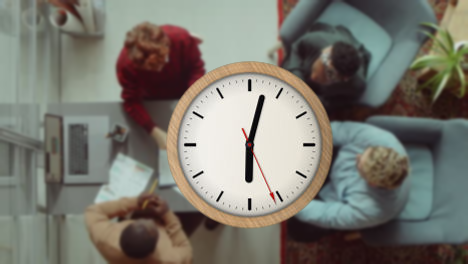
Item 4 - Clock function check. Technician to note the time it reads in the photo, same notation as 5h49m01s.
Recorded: 6h02m26s
